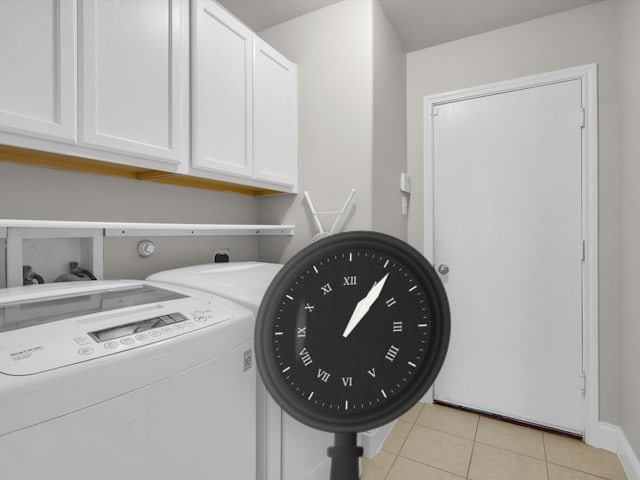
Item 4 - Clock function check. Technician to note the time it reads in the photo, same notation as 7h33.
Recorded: 1h06
